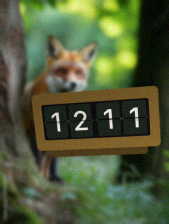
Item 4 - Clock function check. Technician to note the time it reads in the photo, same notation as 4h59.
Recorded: 12h11
